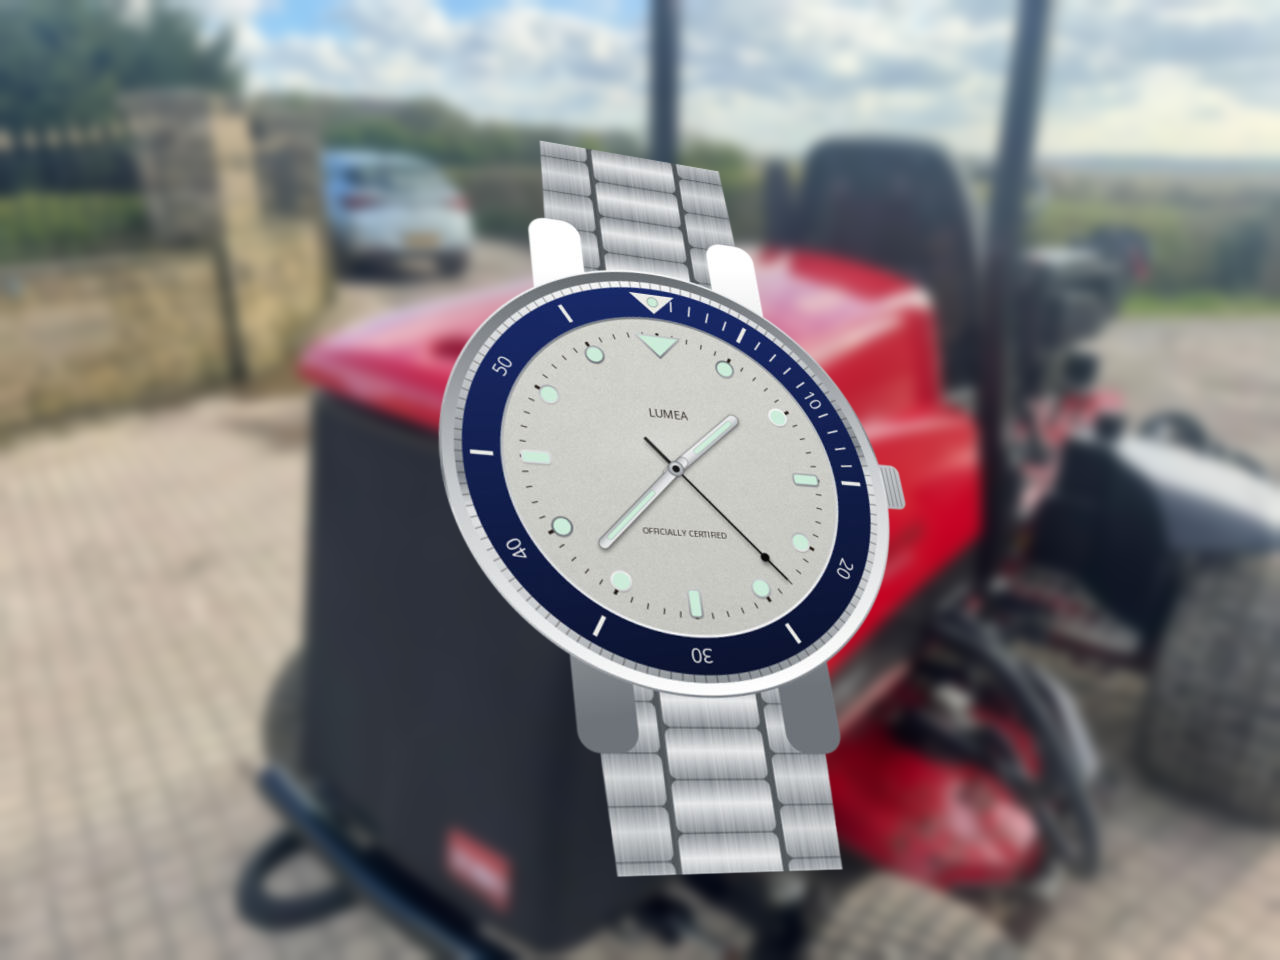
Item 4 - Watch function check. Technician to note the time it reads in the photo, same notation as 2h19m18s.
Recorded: 1h37m23s
